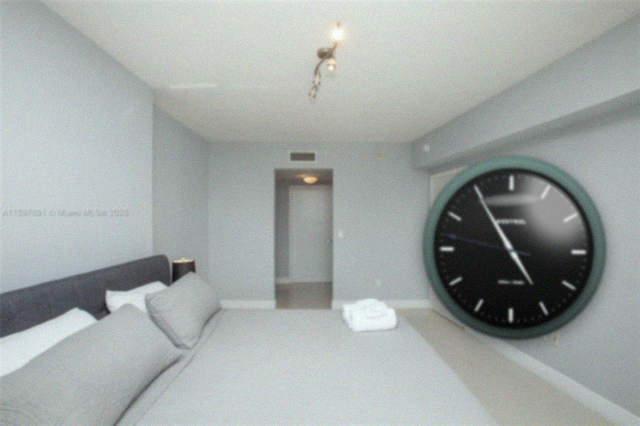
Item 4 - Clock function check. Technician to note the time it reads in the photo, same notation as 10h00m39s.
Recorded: 4h54m47s
